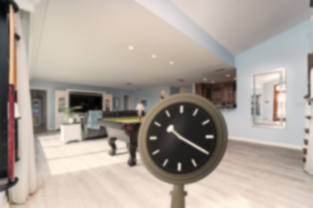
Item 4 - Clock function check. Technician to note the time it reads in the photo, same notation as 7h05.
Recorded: 10h20
